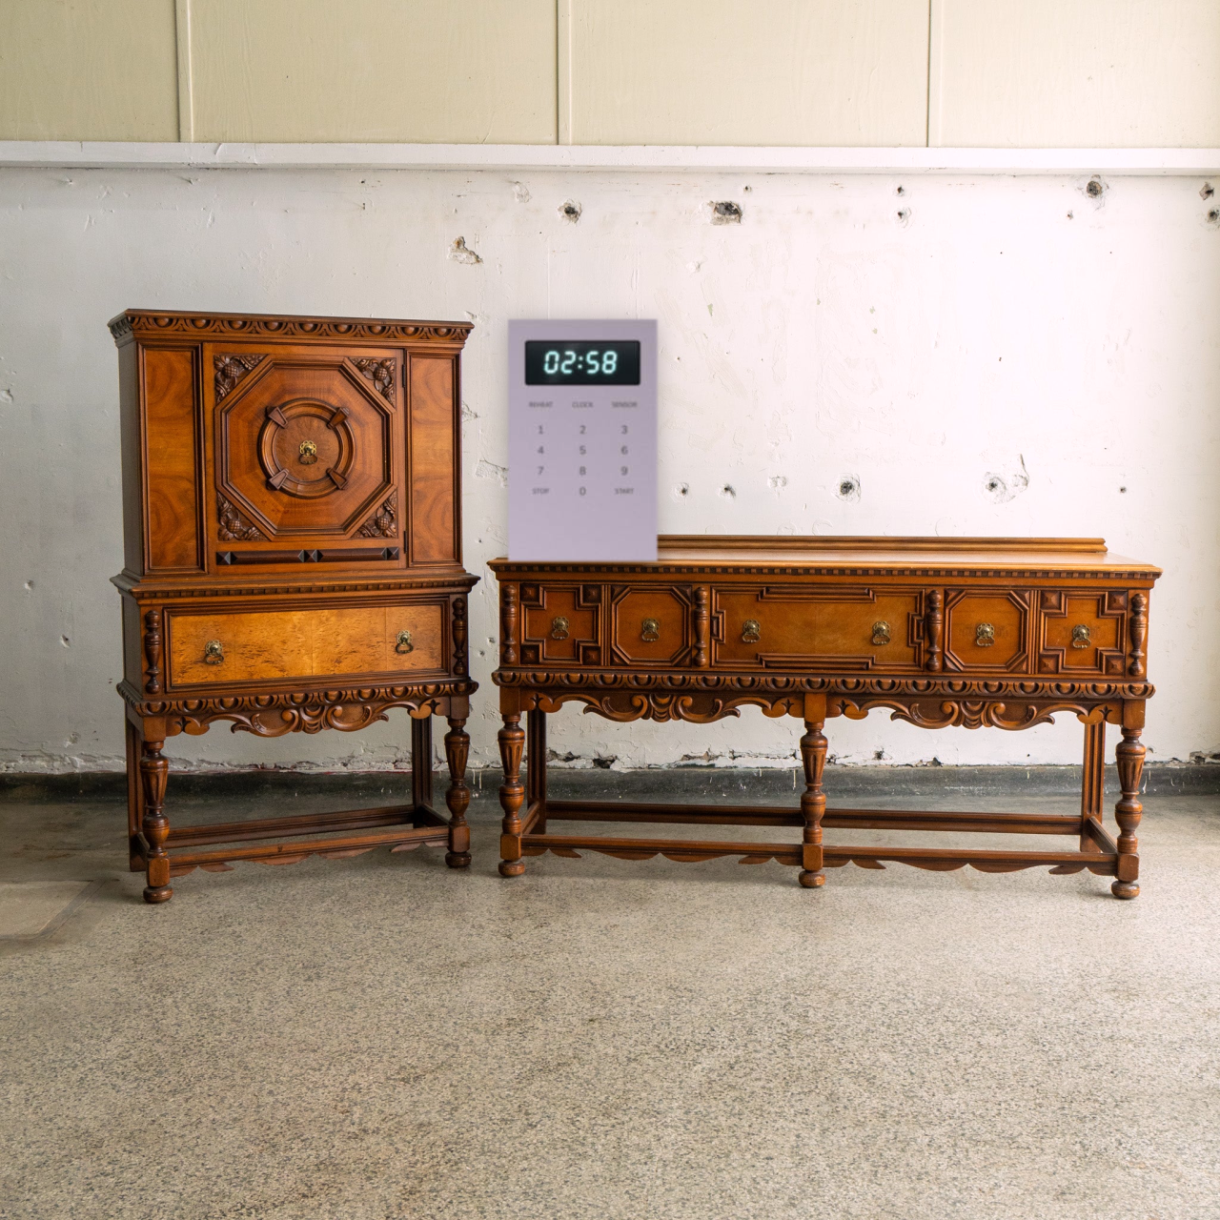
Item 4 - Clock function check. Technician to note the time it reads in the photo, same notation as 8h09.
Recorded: 2h58
